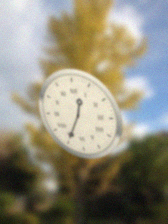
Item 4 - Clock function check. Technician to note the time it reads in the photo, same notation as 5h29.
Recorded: 12h35
